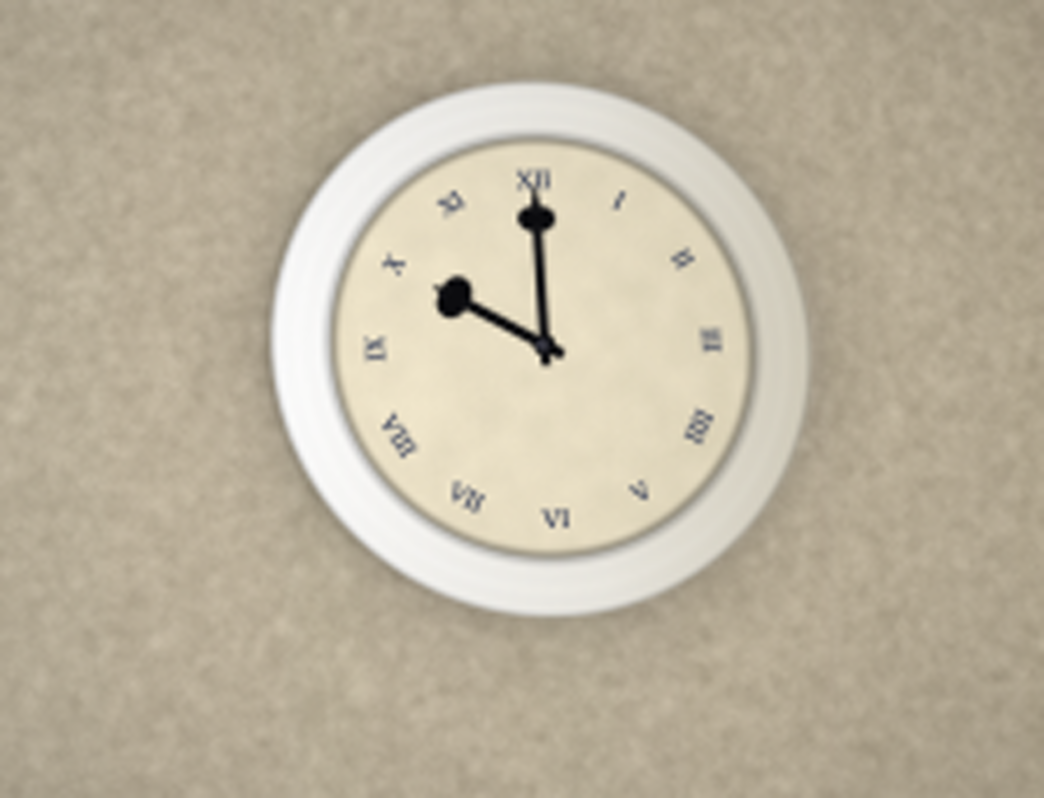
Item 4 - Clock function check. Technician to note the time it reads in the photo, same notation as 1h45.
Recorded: 10h00
